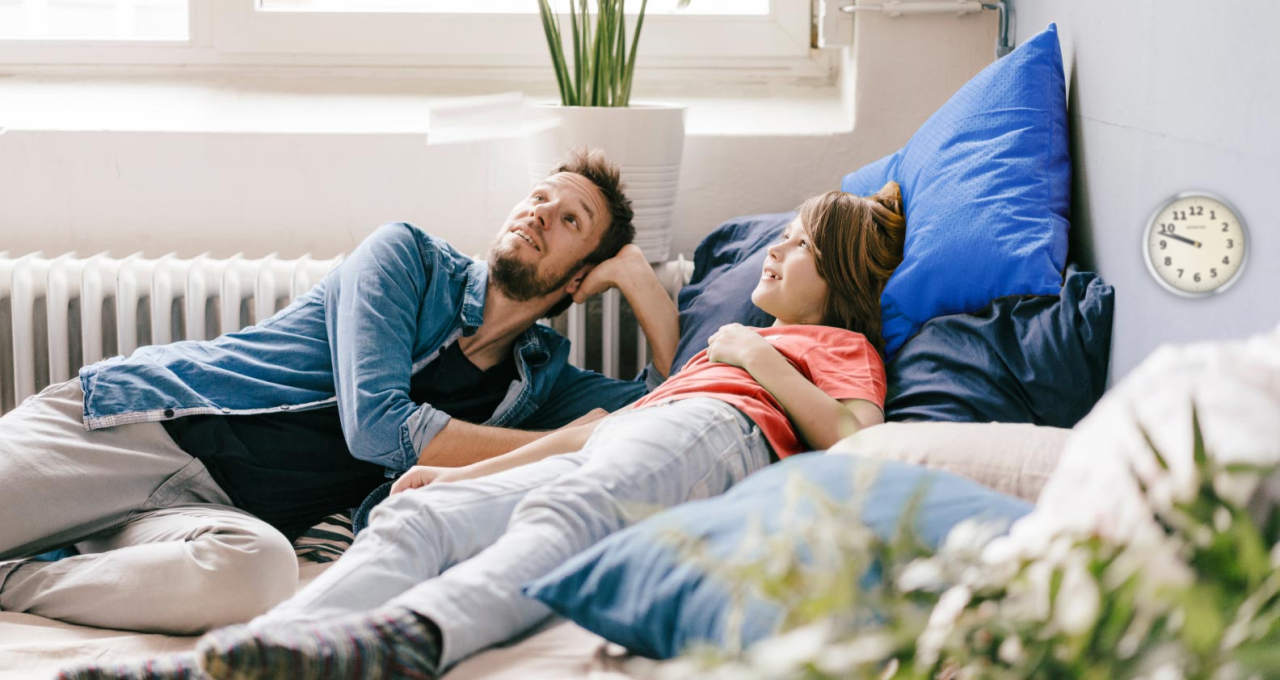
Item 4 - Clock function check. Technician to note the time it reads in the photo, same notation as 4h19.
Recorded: 9h48
